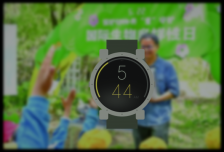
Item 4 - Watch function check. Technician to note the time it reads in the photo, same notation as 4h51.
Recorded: 5h44
